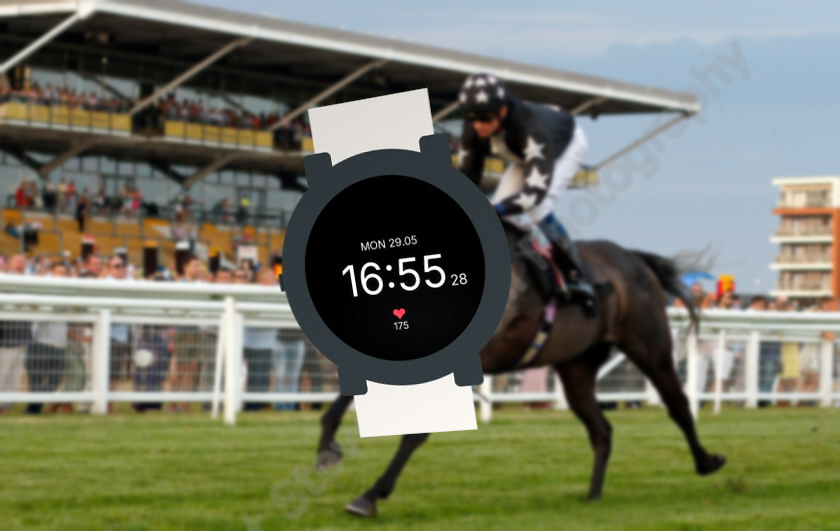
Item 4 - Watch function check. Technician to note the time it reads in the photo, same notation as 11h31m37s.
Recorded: 16h55m28s
